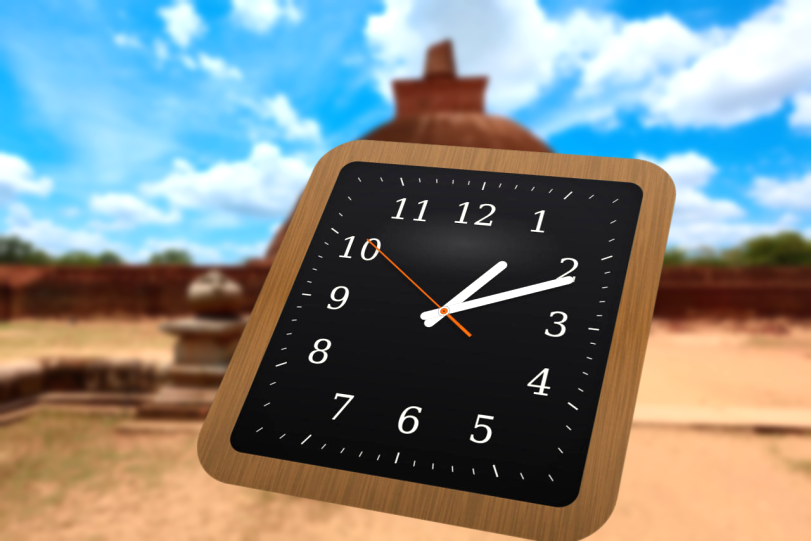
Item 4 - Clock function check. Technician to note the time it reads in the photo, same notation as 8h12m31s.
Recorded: 1h10m51s
